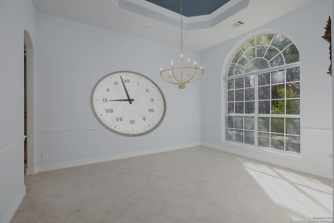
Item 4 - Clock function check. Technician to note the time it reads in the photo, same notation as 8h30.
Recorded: 8h58
